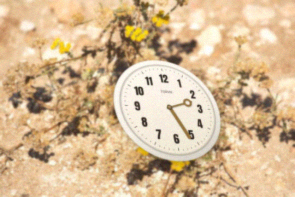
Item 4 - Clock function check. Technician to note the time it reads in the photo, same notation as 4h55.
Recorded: 2h26
